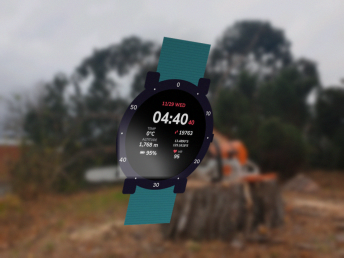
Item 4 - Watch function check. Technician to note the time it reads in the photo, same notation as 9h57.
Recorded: 4h40
